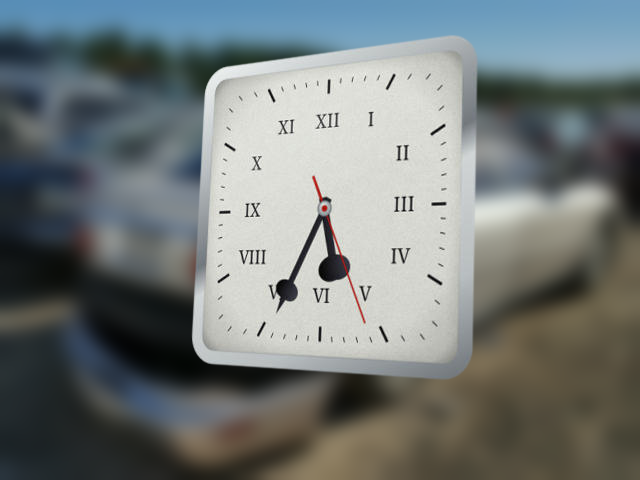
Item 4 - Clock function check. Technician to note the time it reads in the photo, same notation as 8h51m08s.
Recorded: 5h34m26s
